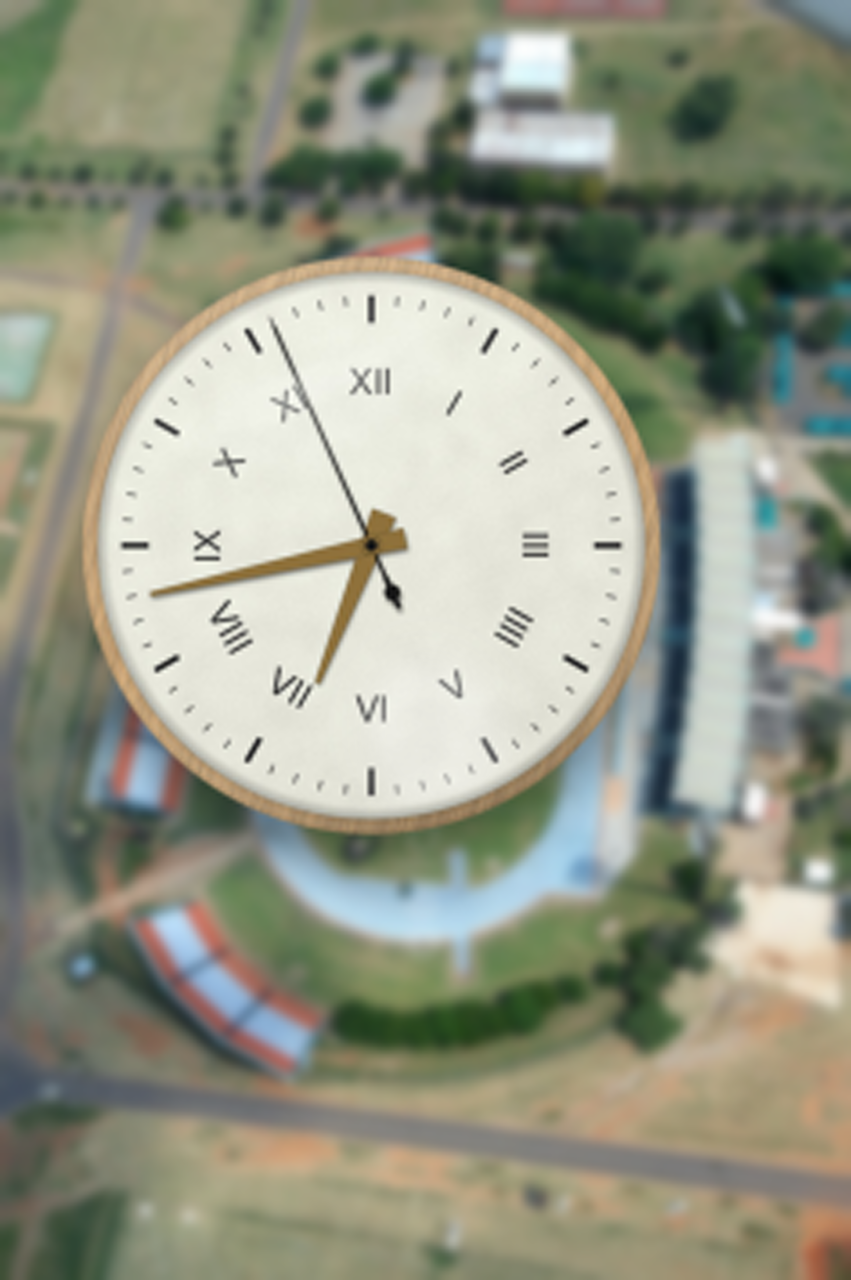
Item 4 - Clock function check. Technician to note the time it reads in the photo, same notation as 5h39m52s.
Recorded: 6h42m56s
